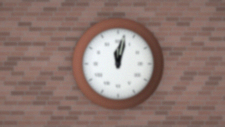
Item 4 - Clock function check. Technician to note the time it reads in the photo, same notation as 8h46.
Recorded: 12h02
